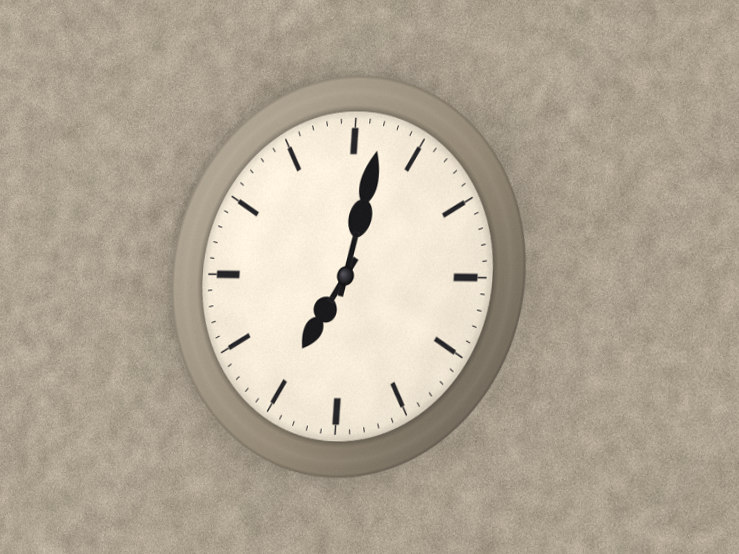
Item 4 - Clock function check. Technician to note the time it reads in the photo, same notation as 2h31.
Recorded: 7h02
